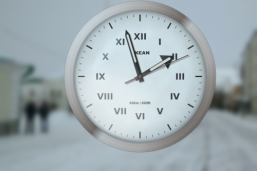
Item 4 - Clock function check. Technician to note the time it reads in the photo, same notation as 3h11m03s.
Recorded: 1h57m11s
